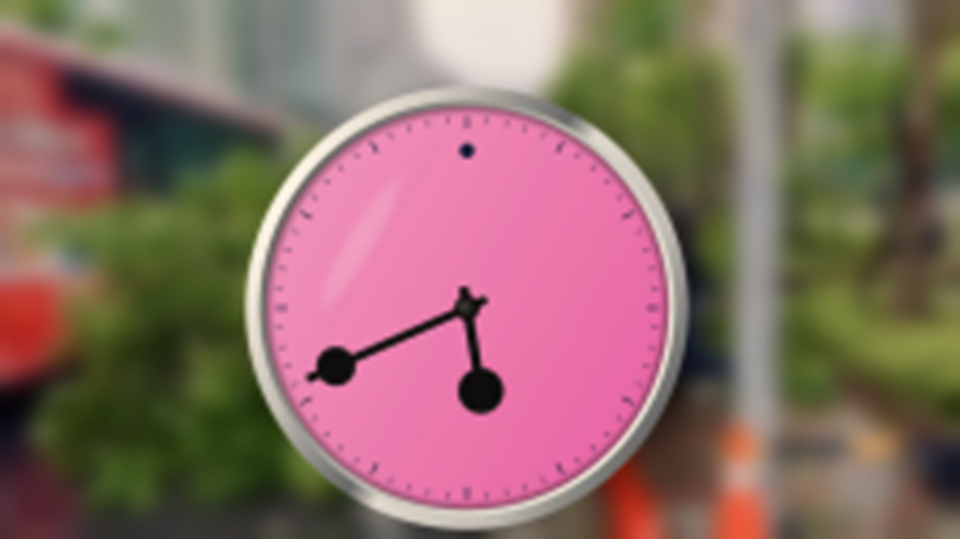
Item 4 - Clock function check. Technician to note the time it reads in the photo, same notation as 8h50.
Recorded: 5h41
